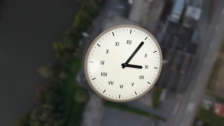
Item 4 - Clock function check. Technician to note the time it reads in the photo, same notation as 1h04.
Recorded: 3h05
